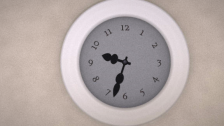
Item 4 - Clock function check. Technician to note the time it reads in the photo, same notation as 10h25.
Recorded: 9h33
